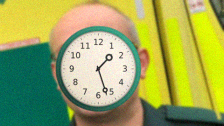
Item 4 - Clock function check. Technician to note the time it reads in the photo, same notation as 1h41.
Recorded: 1h27
